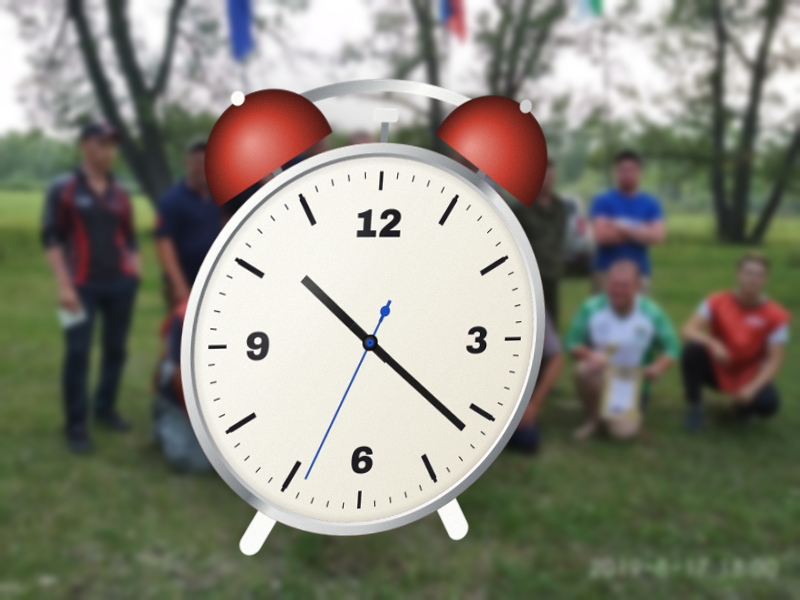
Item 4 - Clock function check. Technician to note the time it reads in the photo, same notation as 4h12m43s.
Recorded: 10h21m34s
